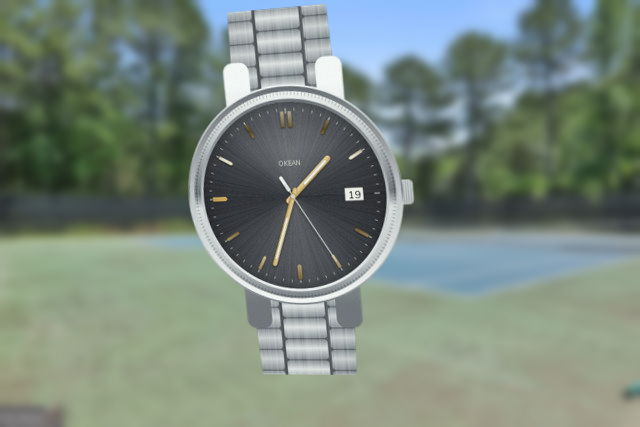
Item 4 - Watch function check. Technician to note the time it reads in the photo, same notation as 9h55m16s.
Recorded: 1h33m25s
